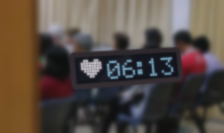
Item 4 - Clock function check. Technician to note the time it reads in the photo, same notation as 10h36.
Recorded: 6h13
